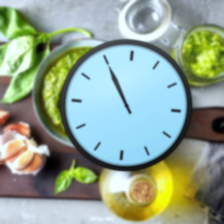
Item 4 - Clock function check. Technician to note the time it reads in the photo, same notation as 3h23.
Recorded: 10h55
